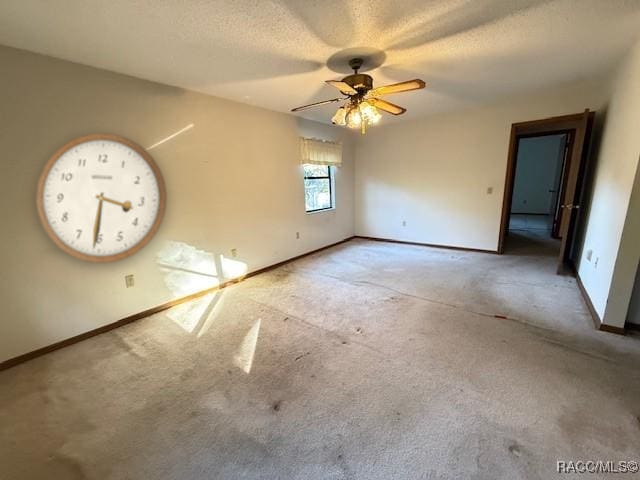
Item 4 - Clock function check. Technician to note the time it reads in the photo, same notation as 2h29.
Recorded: 3h31
